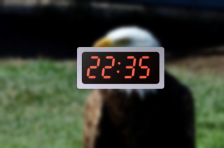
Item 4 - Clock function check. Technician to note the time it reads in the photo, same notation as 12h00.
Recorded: 22h35
